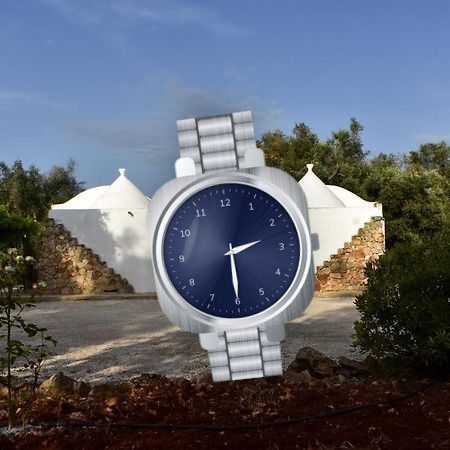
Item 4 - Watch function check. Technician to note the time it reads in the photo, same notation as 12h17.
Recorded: 2h30
